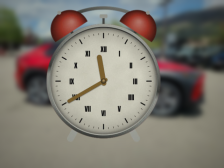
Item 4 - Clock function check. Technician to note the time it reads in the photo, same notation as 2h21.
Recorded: 11h40
